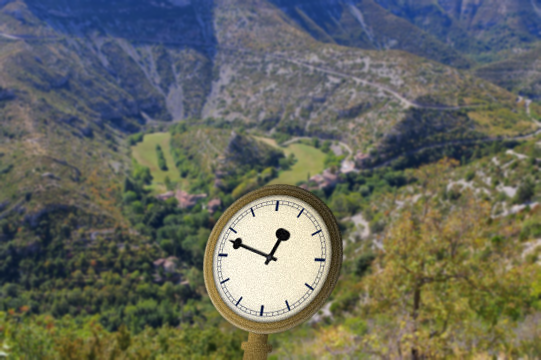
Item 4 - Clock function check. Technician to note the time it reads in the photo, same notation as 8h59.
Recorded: 12h48
